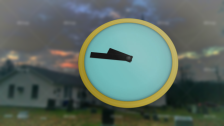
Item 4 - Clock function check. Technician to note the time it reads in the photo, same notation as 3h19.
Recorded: 9h46
